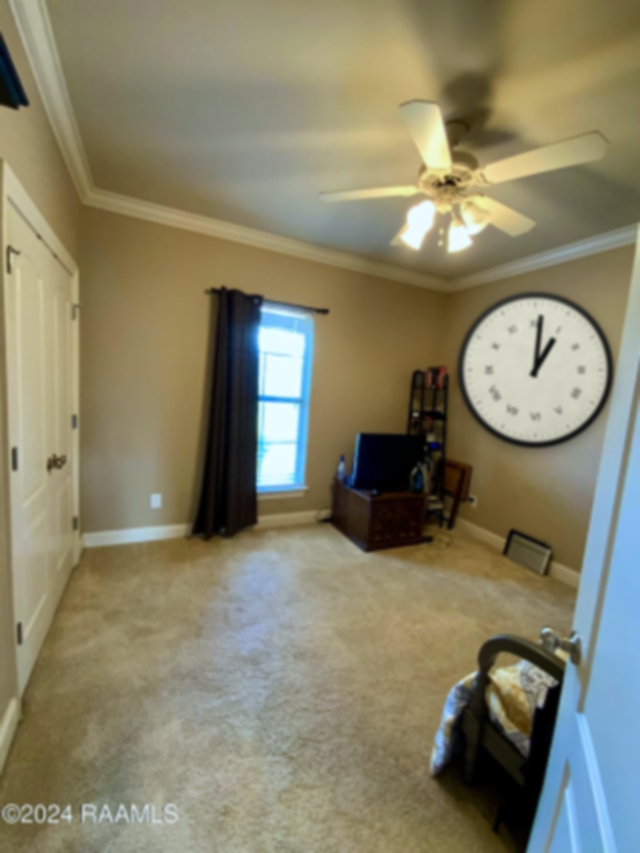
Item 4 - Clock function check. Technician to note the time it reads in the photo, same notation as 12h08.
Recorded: 1h01
